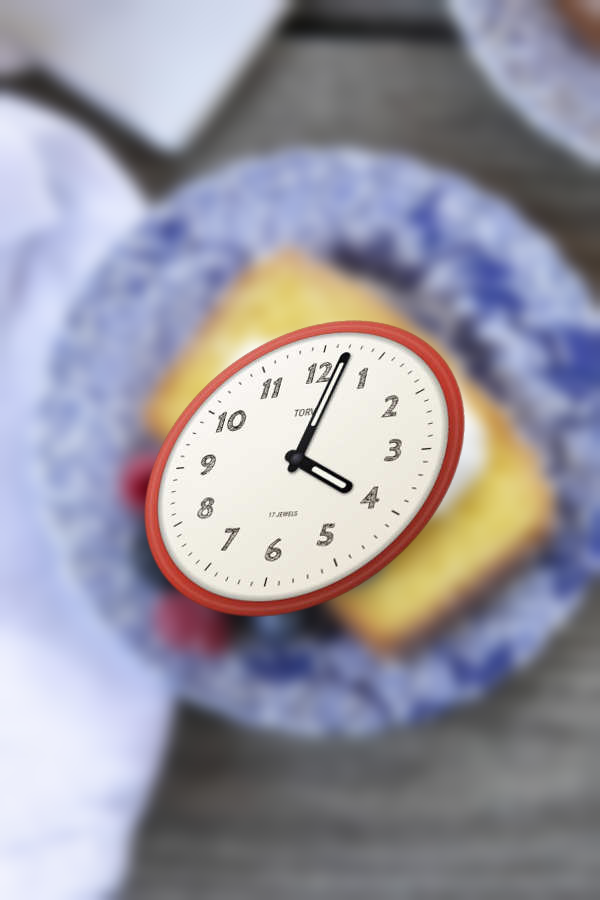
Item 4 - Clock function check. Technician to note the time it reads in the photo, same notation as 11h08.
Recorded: 4h02
